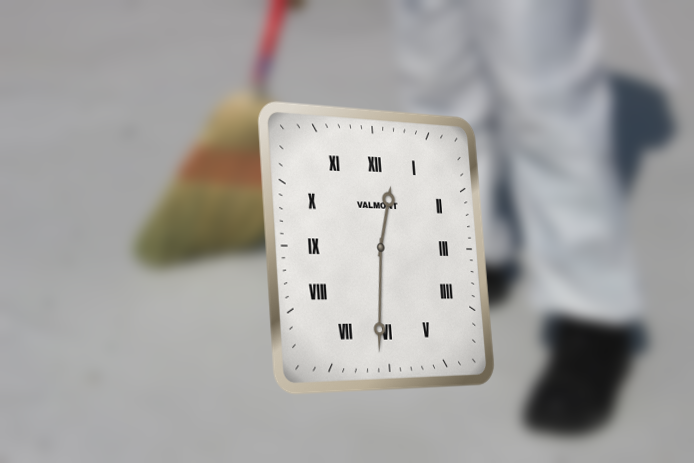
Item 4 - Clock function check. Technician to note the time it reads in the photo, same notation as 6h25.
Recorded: 12h31
